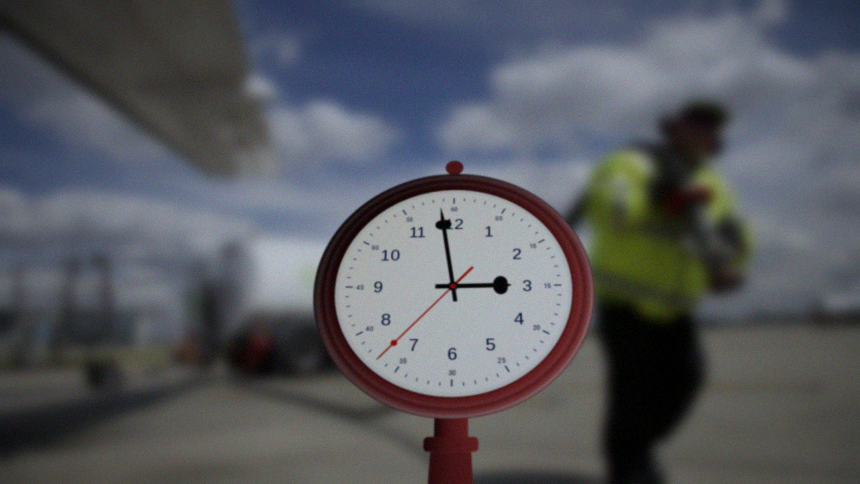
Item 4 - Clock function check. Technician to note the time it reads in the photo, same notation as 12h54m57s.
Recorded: 2h58m37s
